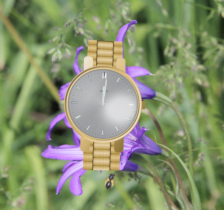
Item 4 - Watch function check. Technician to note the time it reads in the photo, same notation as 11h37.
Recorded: 12h01
